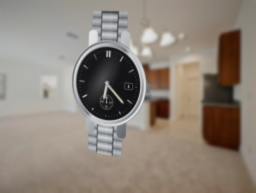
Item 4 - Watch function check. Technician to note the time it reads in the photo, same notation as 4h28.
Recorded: 6h22
